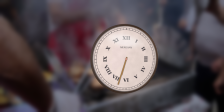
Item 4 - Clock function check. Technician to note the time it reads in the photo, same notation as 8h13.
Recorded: 6h33
